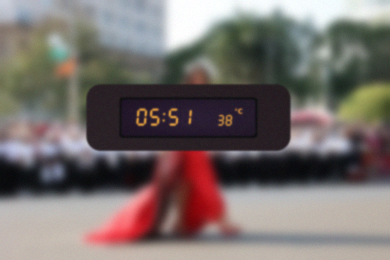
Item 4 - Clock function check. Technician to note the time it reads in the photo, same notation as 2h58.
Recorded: 5h51
